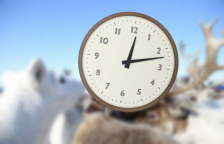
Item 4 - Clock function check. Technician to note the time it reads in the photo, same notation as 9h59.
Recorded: 12h12
